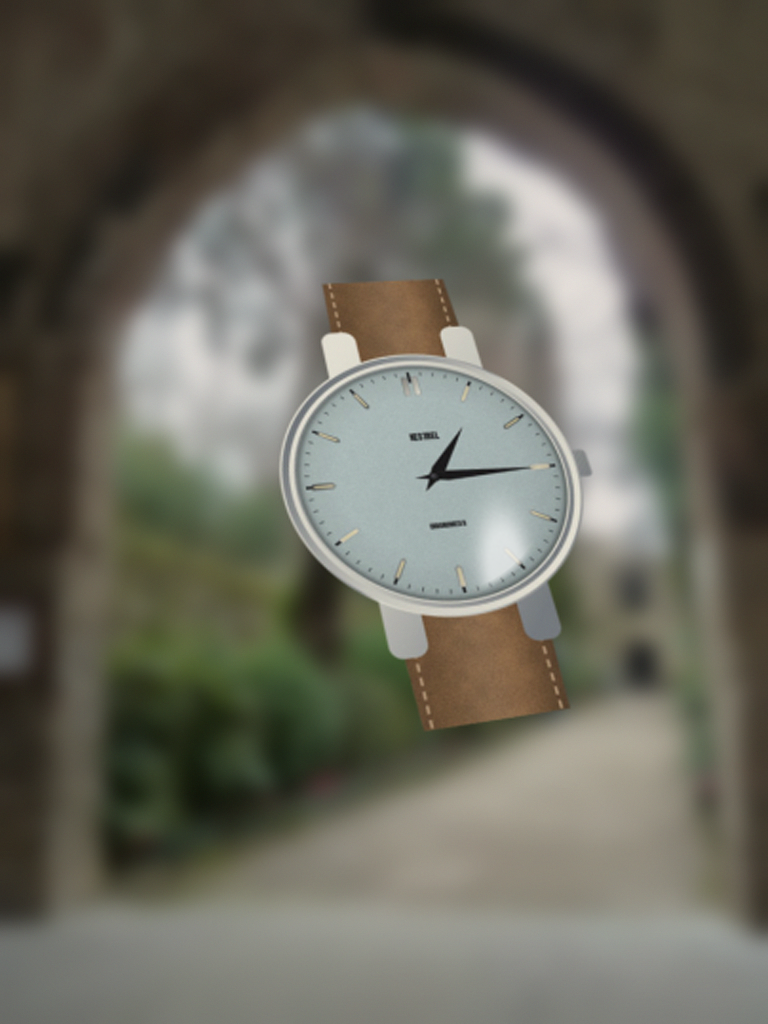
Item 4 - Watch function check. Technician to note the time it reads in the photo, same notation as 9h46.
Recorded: 1h15
